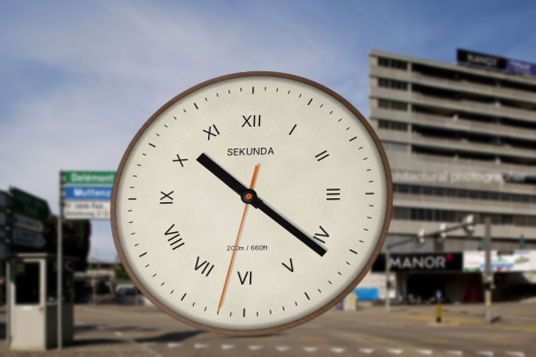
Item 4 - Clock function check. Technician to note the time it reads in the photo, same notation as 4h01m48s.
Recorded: 10h21m32s
